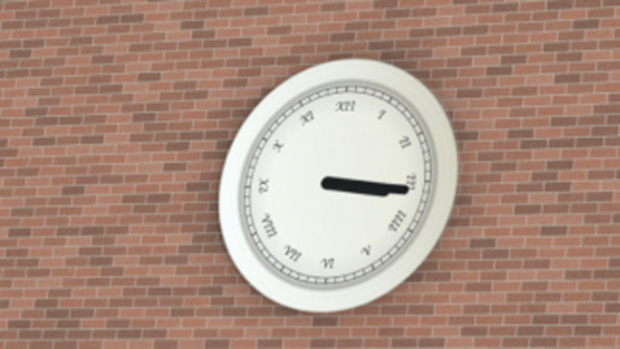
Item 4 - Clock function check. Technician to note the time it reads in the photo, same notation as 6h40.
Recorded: 3h16
